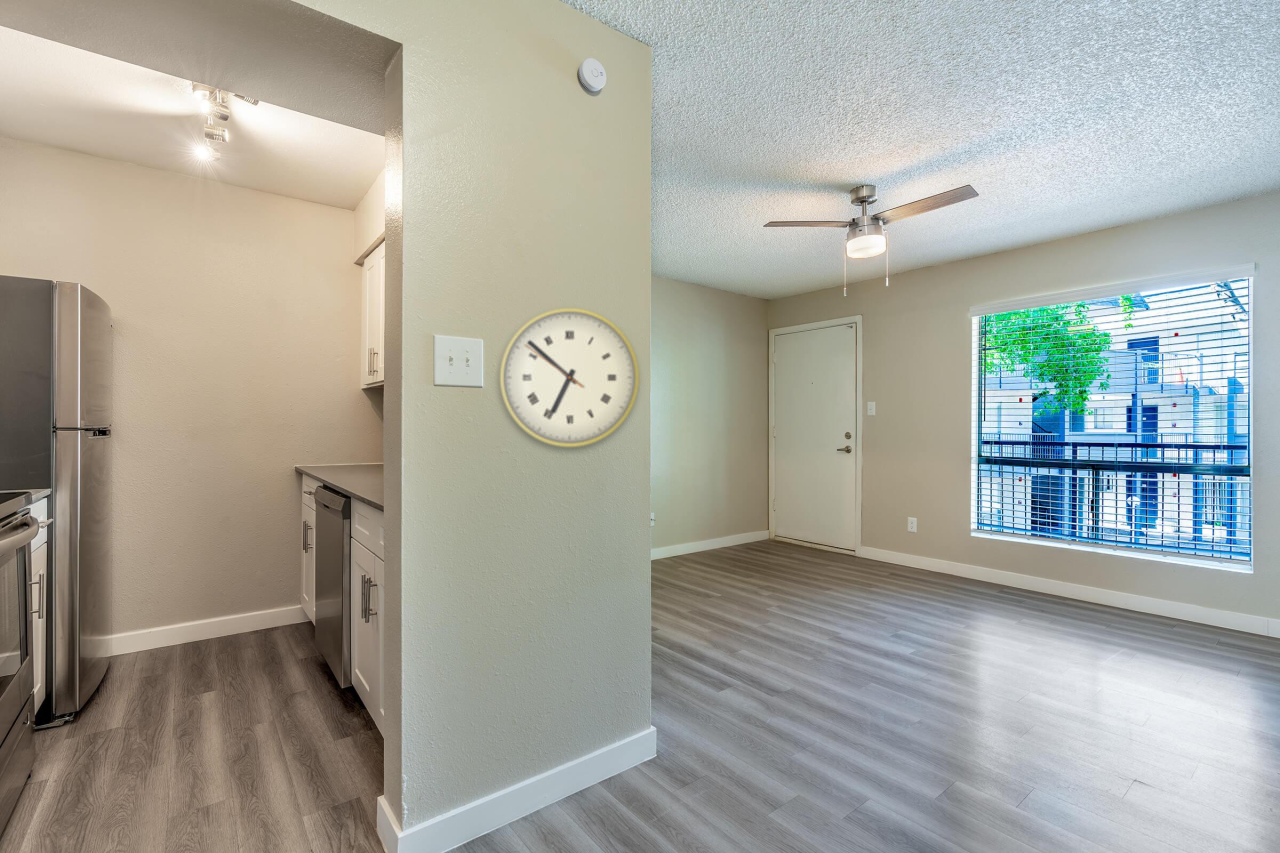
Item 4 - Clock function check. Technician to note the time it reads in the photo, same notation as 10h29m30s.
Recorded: 6h51m51s
